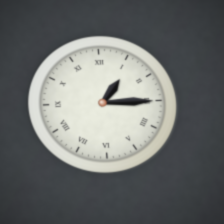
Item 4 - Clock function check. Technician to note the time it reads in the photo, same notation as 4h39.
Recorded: 1h15
